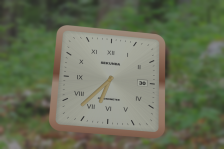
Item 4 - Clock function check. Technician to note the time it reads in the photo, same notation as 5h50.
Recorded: 6h37
